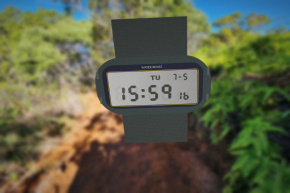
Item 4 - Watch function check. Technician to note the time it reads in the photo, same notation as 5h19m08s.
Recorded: 15h59m16s
